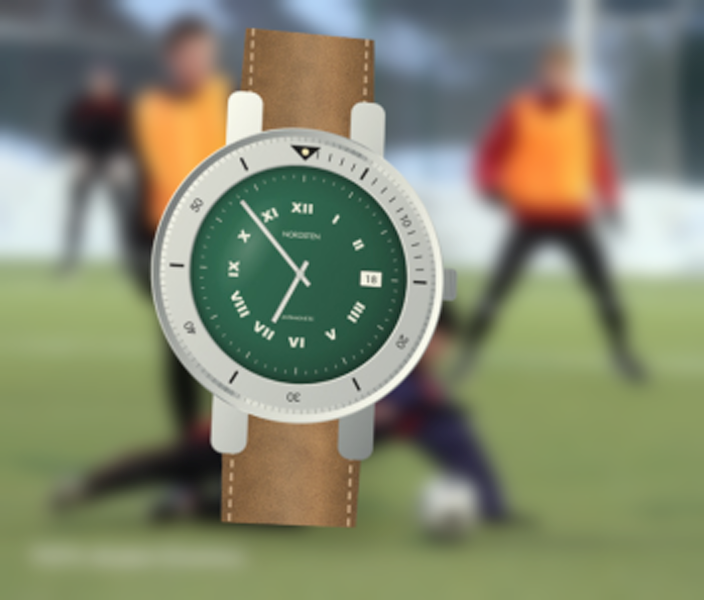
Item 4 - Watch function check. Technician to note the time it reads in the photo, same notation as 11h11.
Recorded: 6h53
